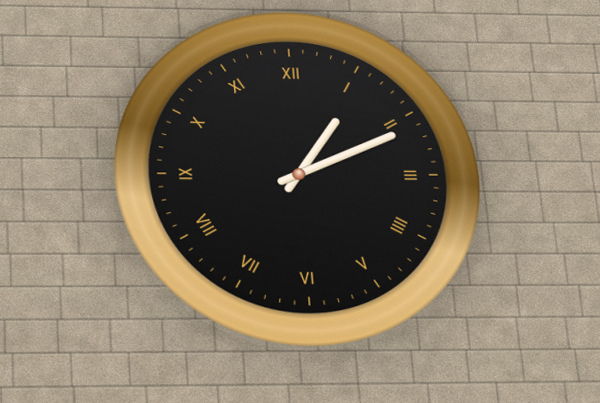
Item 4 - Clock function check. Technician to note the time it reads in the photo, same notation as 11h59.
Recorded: 1h11
